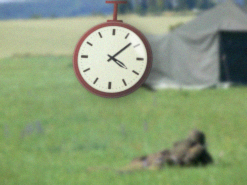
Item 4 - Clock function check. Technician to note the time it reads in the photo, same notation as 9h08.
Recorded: 4h08
